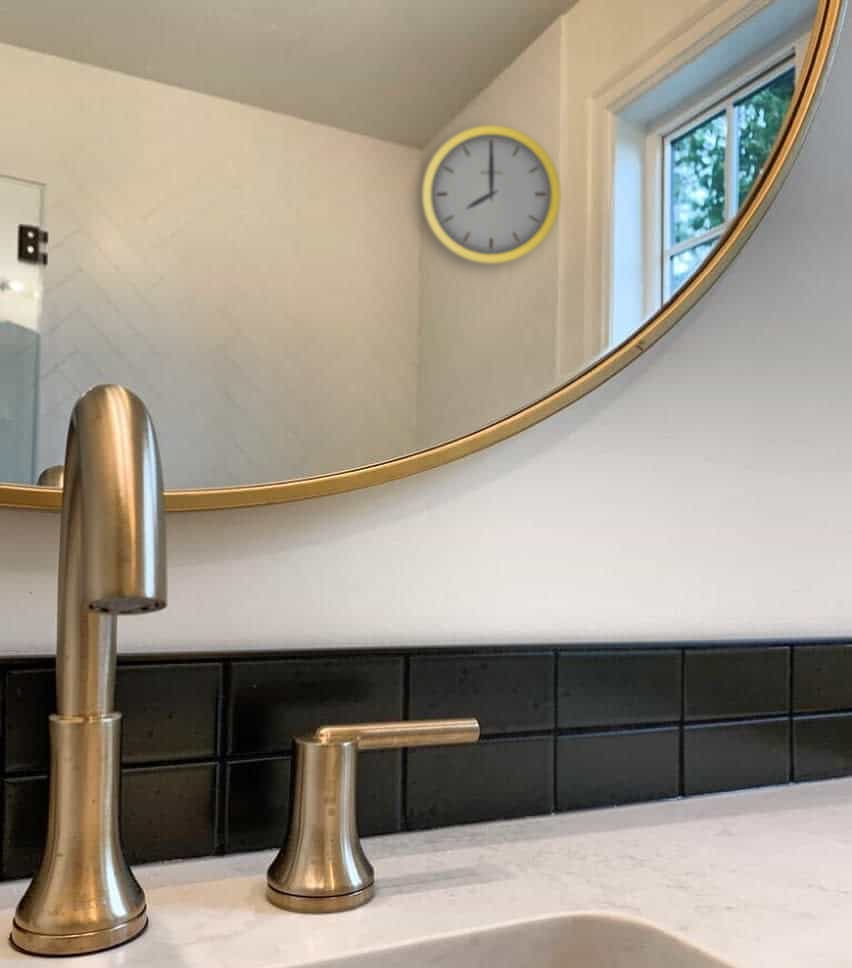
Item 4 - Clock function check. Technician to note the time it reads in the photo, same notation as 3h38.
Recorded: 8h00
